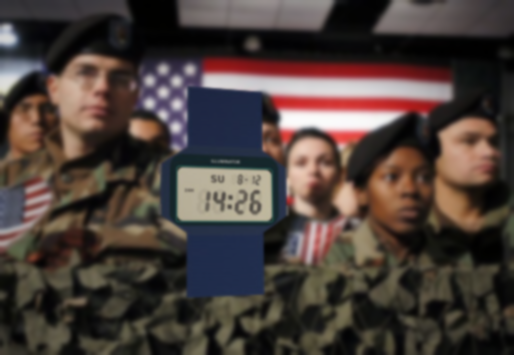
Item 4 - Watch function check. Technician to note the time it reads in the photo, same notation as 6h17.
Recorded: 14h26
